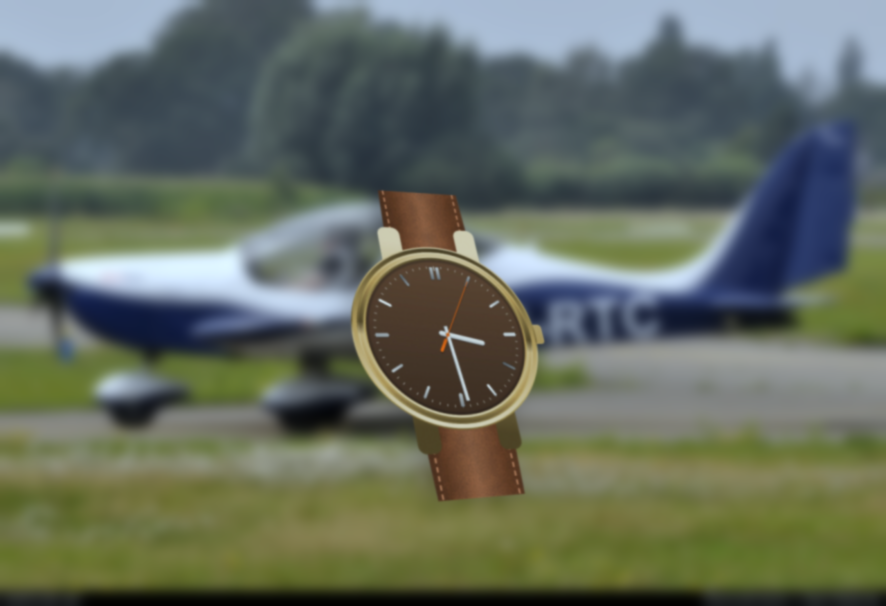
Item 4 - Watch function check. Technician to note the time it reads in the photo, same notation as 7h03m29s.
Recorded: 3h29m05s
